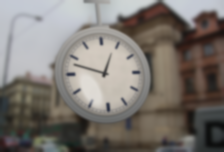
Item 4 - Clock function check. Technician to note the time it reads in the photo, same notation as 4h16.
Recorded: 12h48
